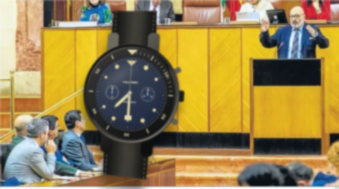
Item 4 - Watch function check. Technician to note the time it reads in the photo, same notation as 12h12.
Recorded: 7h30
